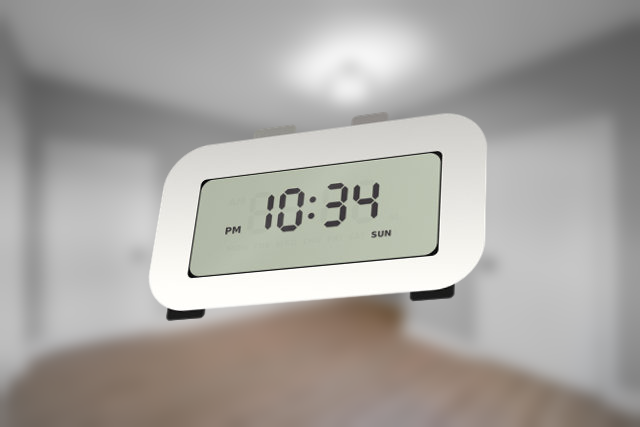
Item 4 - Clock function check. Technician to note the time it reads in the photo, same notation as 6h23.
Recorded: 10h34
